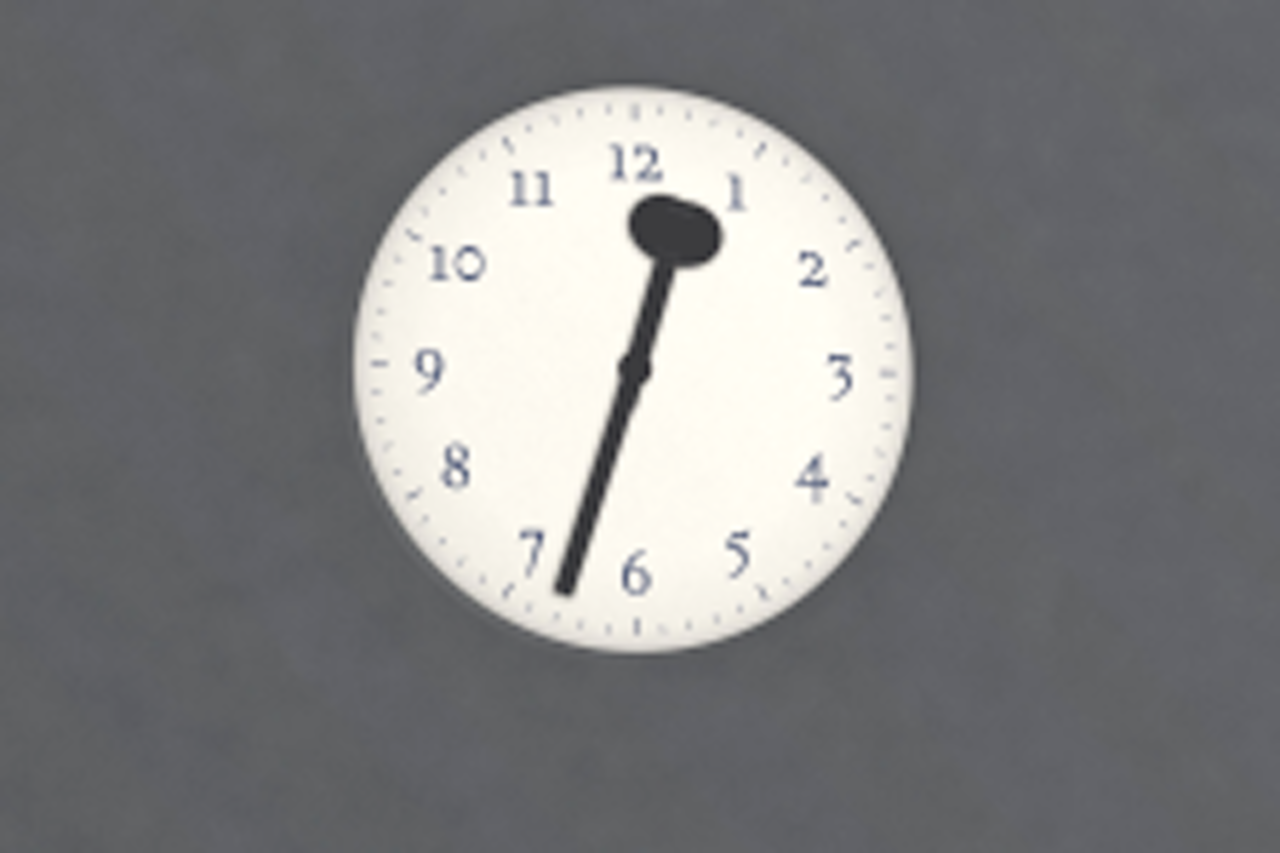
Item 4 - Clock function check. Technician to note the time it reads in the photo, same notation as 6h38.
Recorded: 12h33
